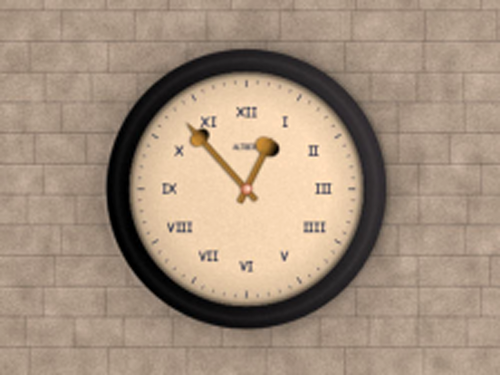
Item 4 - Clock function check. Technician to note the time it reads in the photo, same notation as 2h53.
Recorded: 12h53
